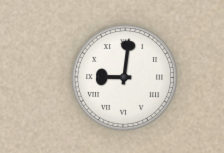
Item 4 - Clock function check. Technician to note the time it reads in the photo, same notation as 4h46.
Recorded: 9h01
